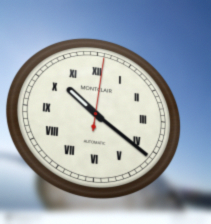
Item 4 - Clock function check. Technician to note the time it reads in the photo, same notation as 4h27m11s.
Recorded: 10h21m01s
